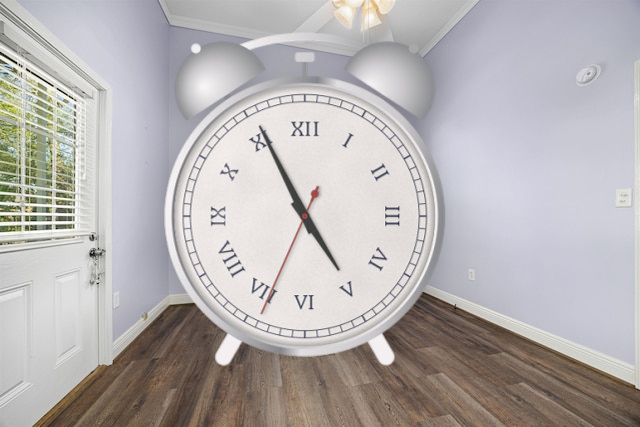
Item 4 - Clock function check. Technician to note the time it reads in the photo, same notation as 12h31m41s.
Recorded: 4h55m34s
